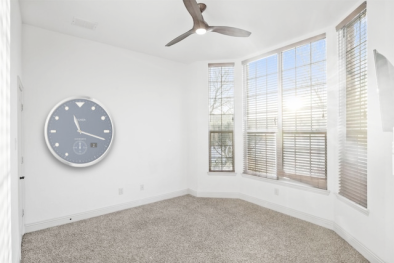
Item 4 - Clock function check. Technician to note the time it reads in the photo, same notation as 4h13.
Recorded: 11h18
